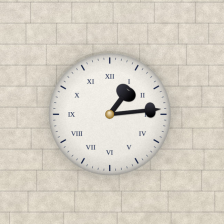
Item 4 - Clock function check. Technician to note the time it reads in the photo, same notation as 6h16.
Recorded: 1h14
